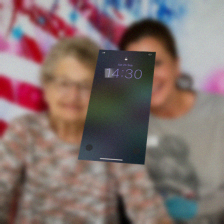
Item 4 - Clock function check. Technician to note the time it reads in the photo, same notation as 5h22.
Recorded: 14h30
